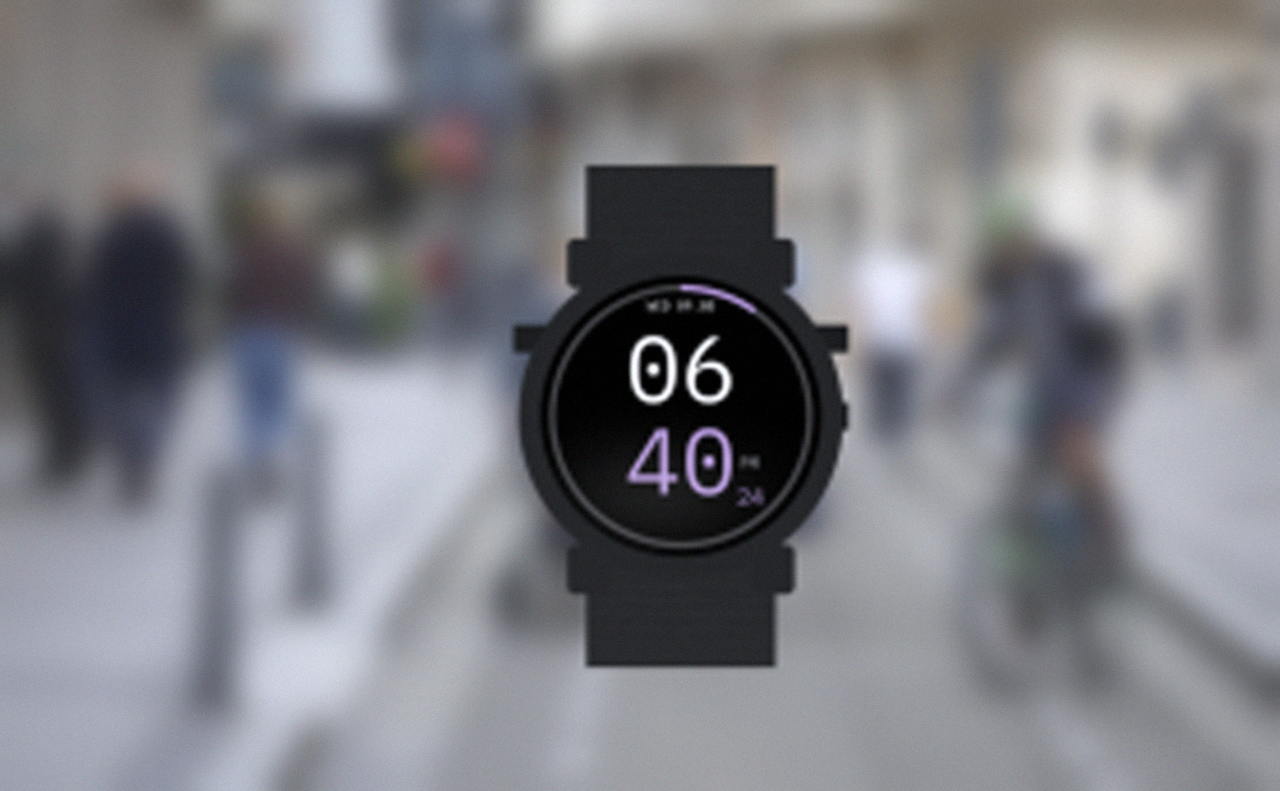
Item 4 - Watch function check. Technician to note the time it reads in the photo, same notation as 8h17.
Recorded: 6h40
